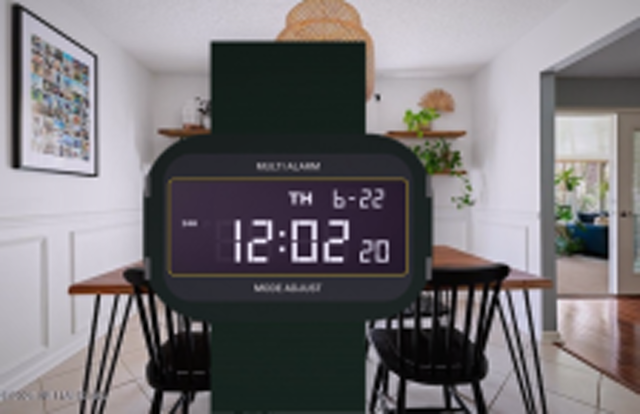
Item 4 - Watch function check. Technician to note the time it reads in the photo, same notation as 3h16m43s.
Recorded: 12h02m20s
